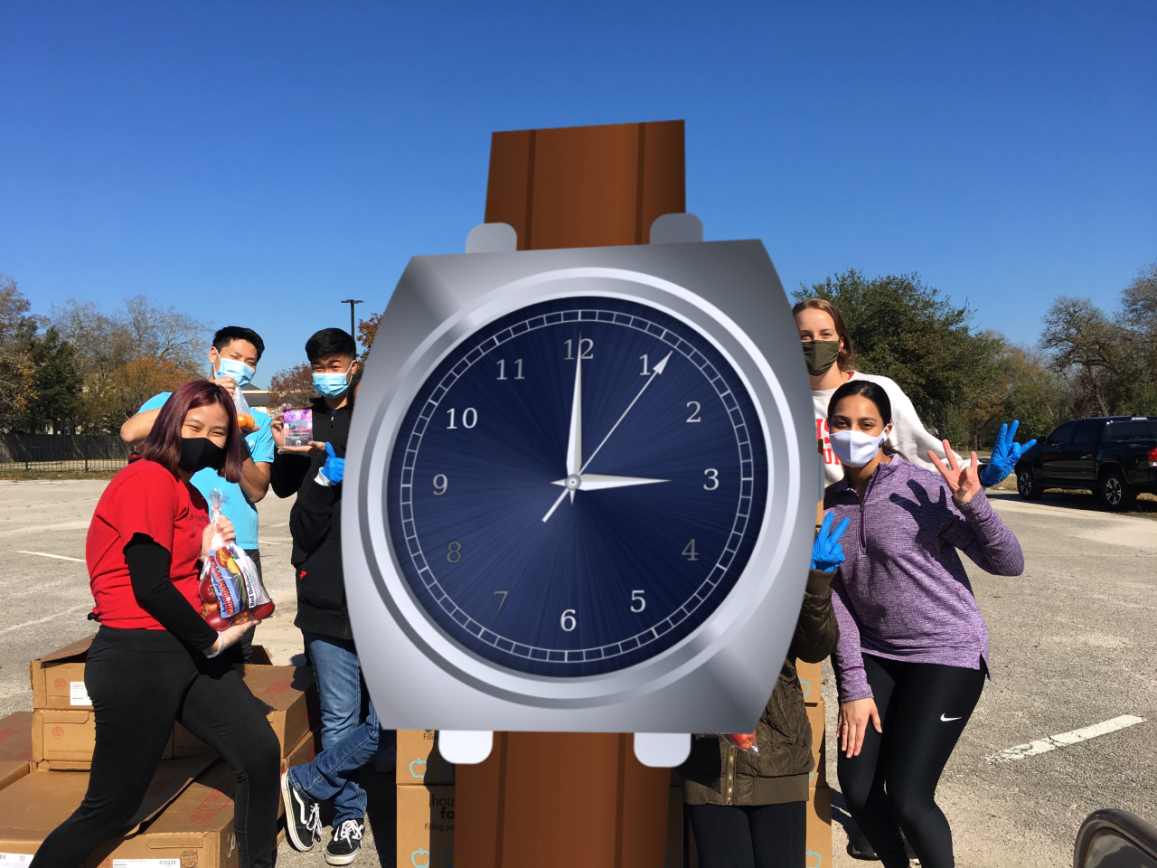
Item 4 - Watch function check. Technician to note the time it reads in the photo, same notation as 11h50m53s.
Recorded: 3h00m06s
